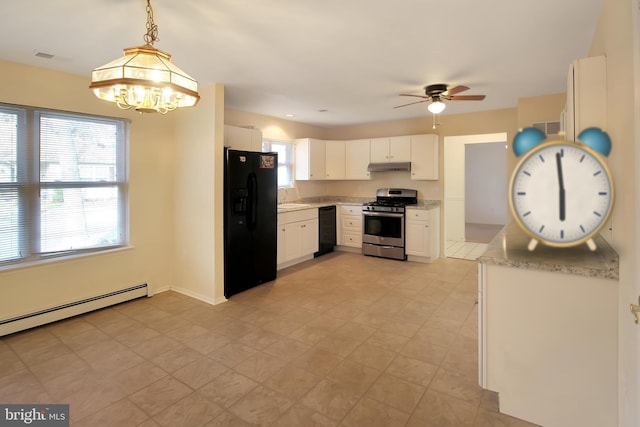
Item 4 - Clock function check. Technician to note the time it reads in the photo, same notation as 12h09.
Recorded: 5h59
